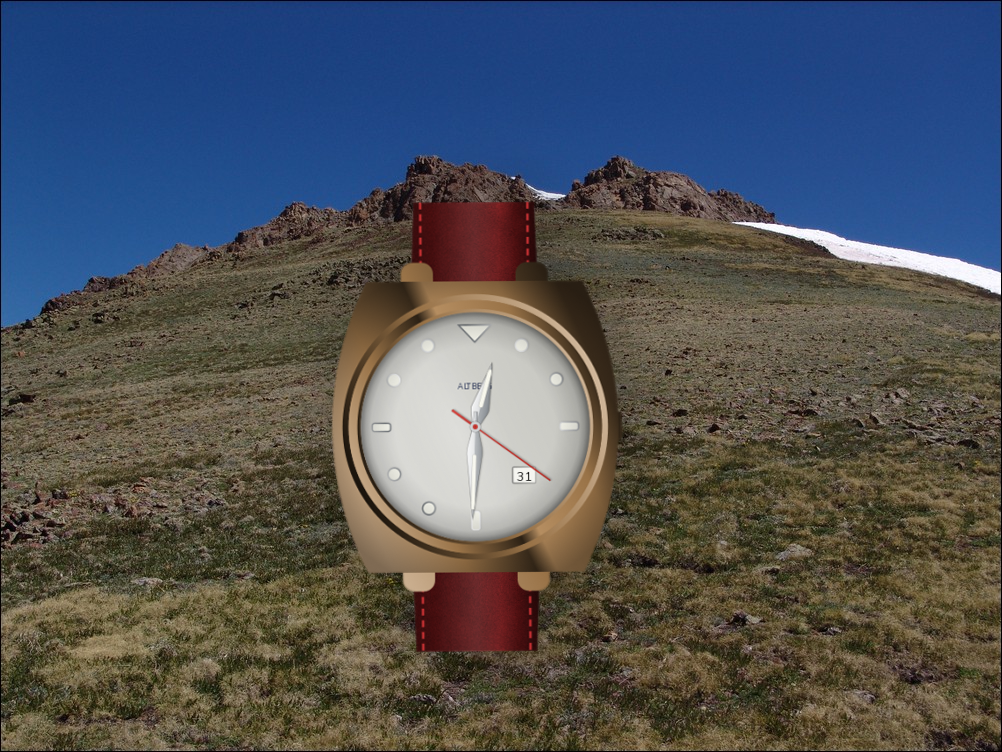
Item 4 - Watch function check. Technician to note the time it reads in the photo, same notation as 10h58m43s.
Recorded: 12h30m21s
